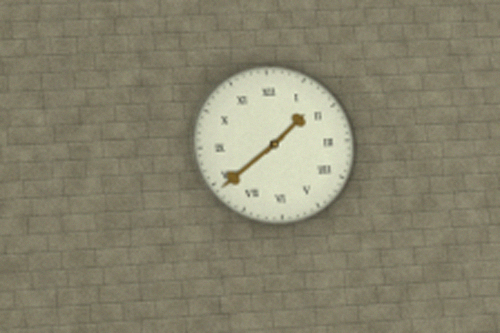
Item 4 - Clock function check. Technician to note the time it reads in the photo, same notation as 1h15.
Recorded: 1h39
